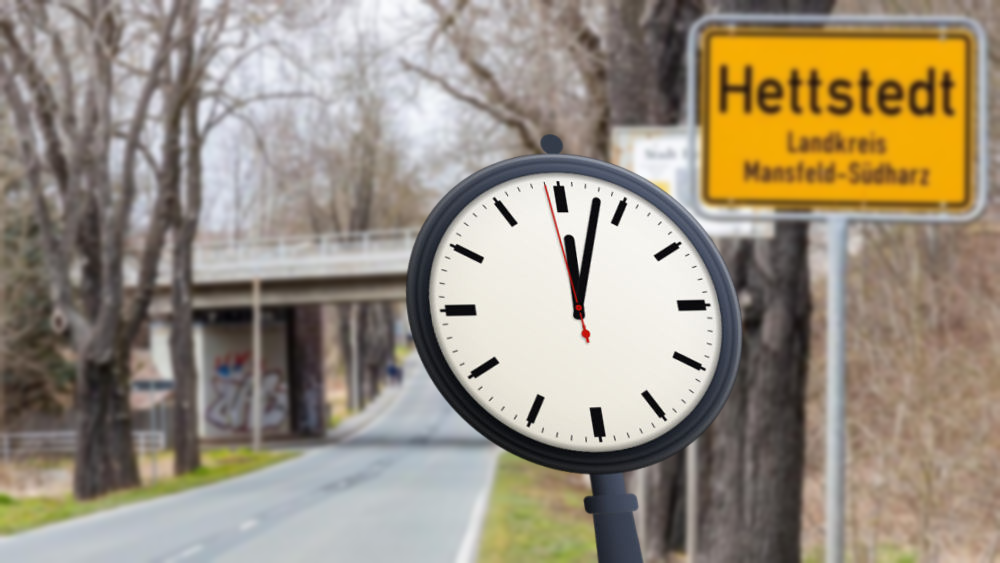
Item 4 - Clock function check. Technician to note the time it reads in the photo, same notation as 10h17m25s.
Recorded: 12h02m59s
